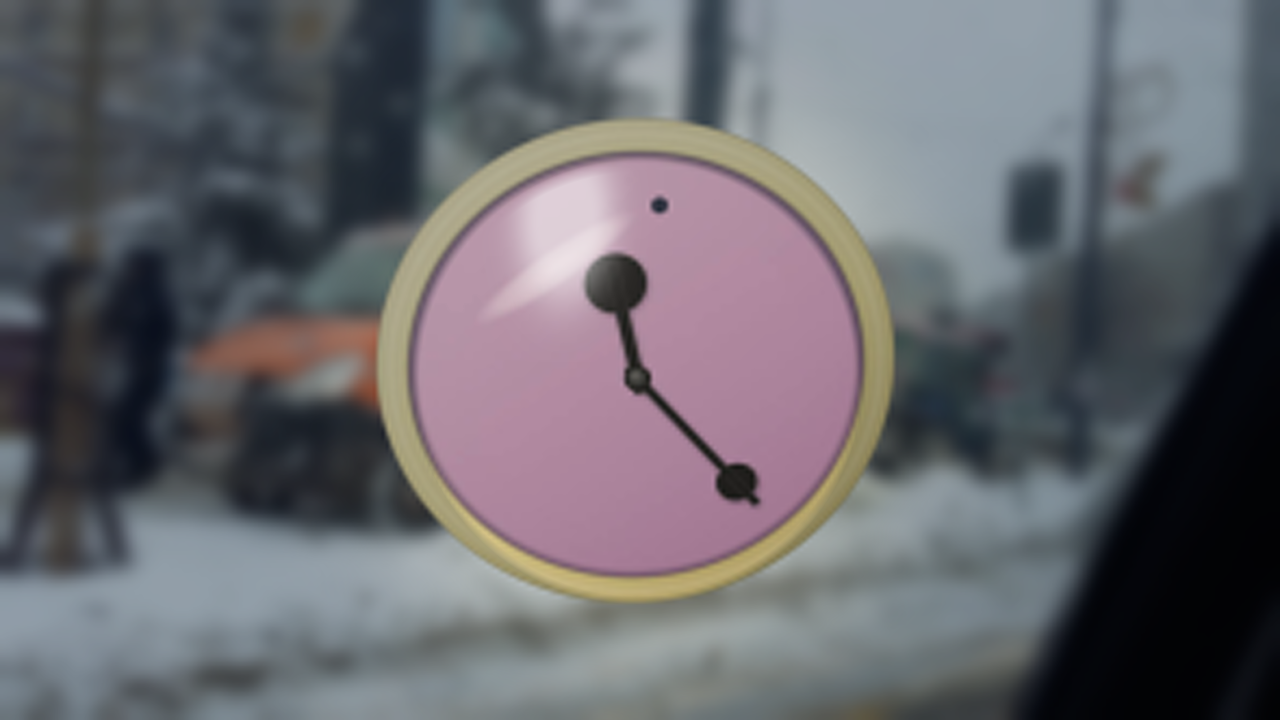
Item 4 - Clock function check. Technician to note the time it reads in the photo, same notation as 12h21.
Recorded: 11h22
